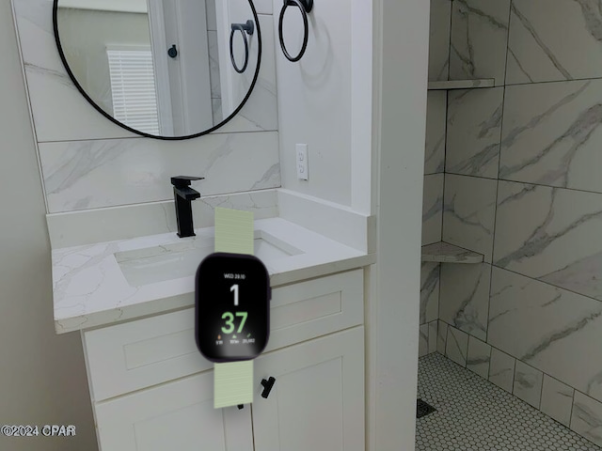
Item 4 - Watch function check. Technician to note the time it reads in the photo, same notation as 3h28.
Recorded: 1h37
